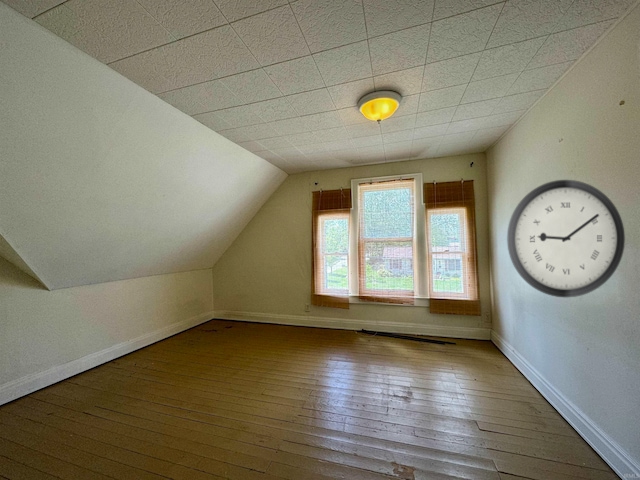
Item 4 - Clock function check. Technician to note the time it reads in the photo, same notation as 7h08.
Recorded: 9h09
